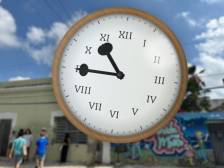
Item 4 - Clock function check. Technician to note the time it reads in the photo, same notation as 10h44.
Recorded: 10h45
